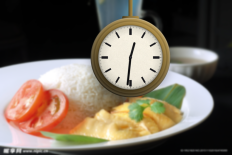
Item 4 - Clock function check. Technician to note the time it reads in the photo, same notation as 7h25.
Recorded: 12h31
